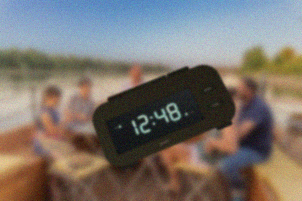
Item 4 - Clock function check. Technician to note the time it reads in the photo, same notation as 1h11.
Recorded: 12h48
